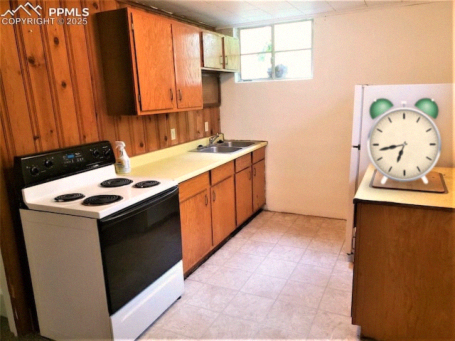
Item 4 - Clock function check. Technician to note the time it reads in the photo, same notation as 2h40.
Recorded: 6h43
